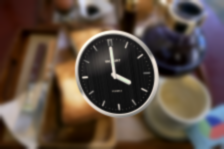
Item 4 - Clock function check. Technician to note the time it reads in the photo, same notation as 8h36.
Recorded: 4h00
